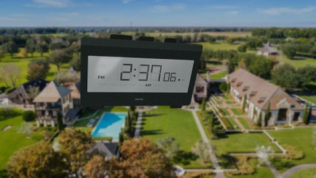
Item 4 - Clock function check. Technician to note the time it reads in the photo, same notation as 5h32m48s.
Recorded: 2h37m06s
